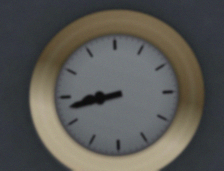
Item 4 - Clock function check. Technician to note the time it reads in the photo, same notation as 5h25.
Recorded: 8h43
